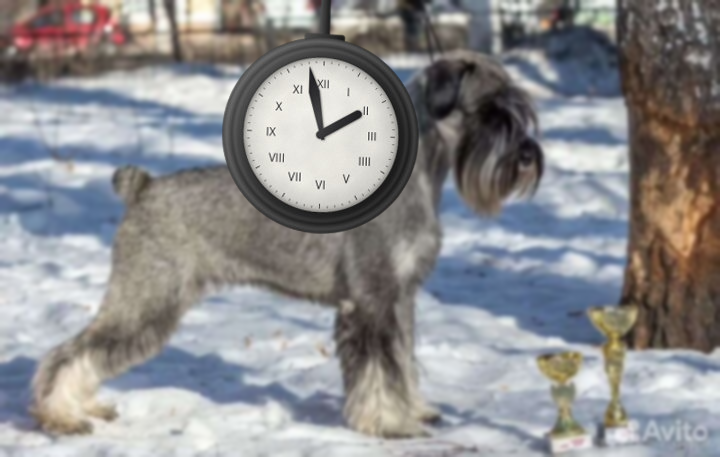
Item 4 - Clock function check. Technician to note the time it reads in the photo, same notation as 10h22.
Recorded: 1h58
